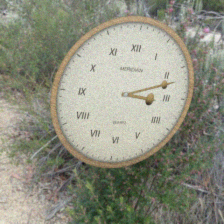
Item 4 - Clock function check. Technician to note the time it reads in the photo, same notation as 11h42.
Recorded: 3h12
